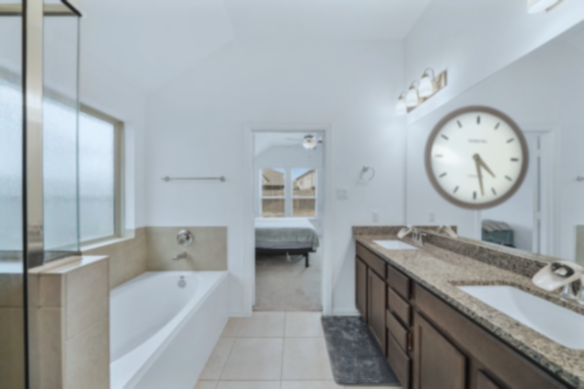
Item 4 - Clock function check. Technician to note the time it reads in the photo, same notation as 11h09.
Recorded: 4h28
